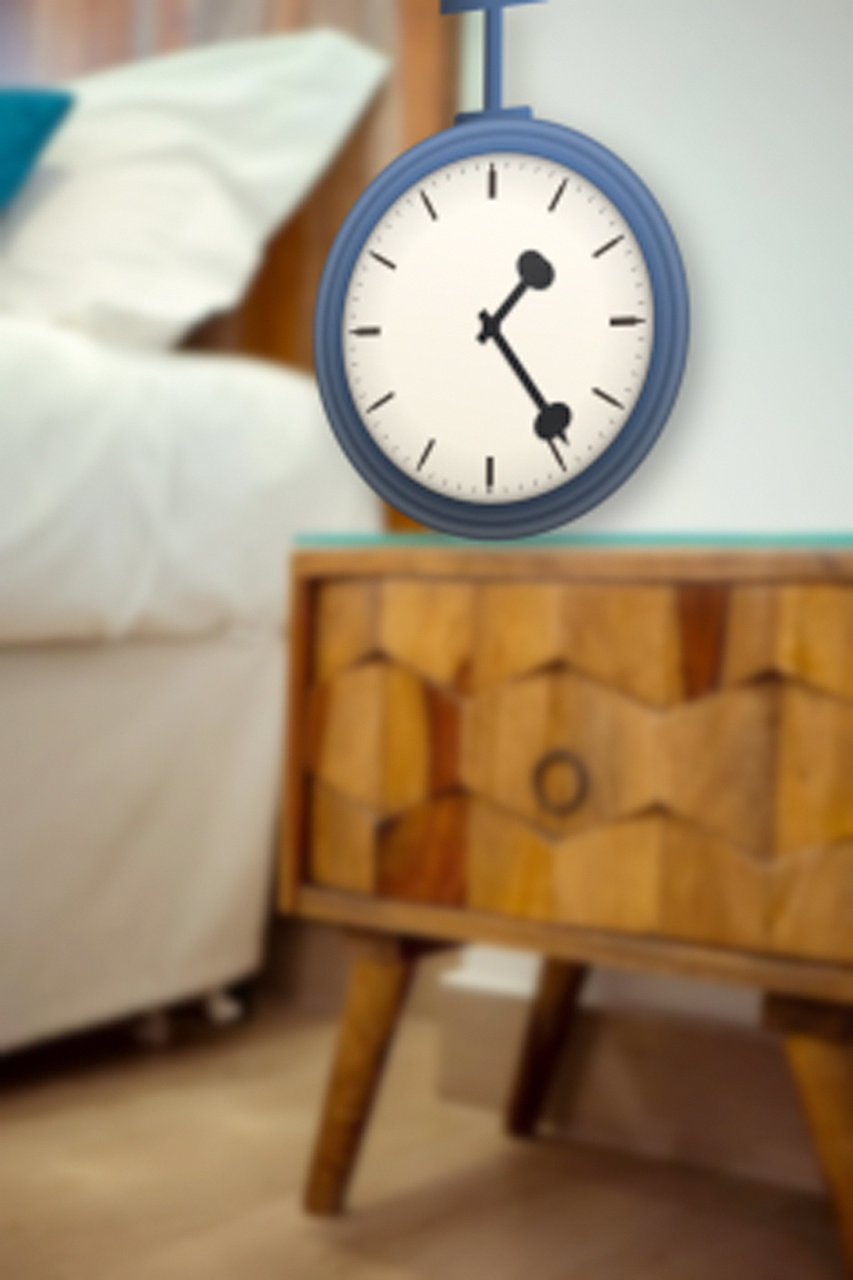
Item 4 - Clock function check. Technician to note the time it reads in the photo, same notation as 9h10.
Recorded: 1h24
